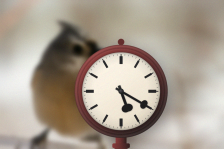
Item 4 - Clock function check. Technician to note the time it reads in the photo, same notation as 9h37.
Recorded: 5h20
